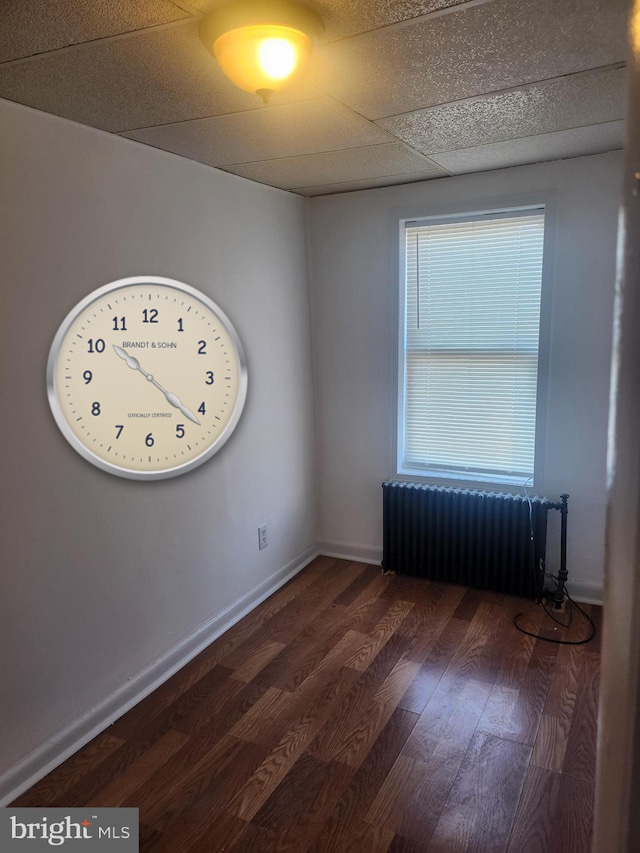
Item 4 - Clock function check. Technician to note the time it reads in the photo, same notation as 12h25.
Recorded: 10h22
